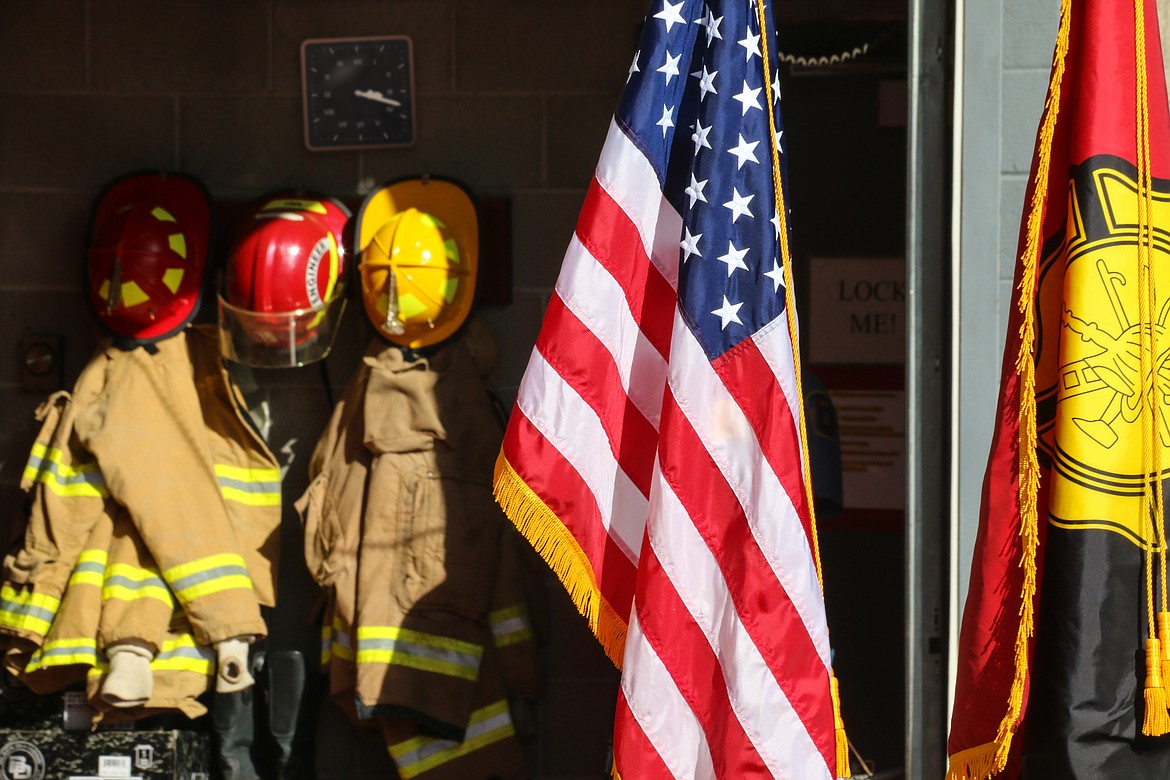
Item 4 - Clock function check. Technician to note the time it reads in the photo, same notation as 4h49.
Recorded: 3h18
